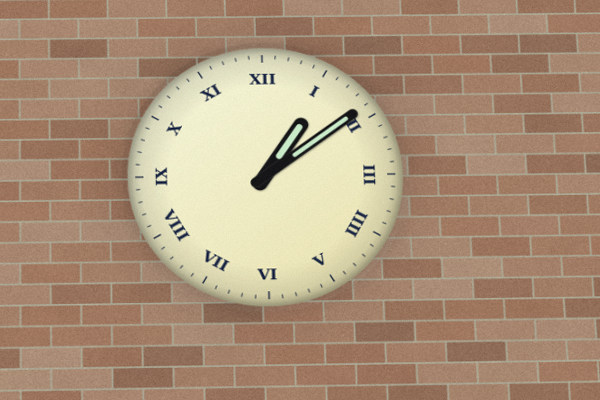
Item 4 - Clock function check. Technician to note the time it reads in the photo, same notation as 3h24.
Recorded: 1h09
